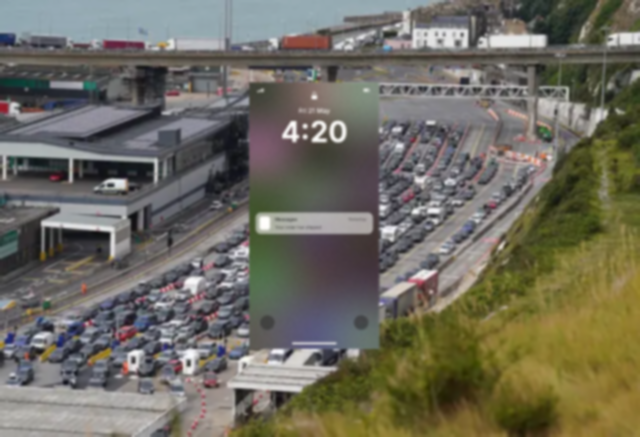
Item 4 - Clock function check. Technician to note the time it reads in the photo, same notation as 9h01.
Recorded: 4h20
